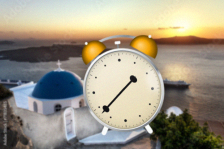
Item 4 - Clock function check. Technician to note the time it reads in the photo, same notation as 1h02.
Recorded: 1h38
